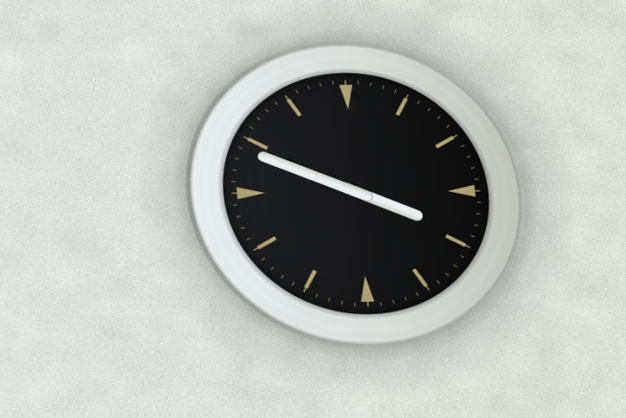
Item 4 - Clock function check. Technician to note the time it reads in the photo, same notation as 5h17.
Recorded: 3h49
